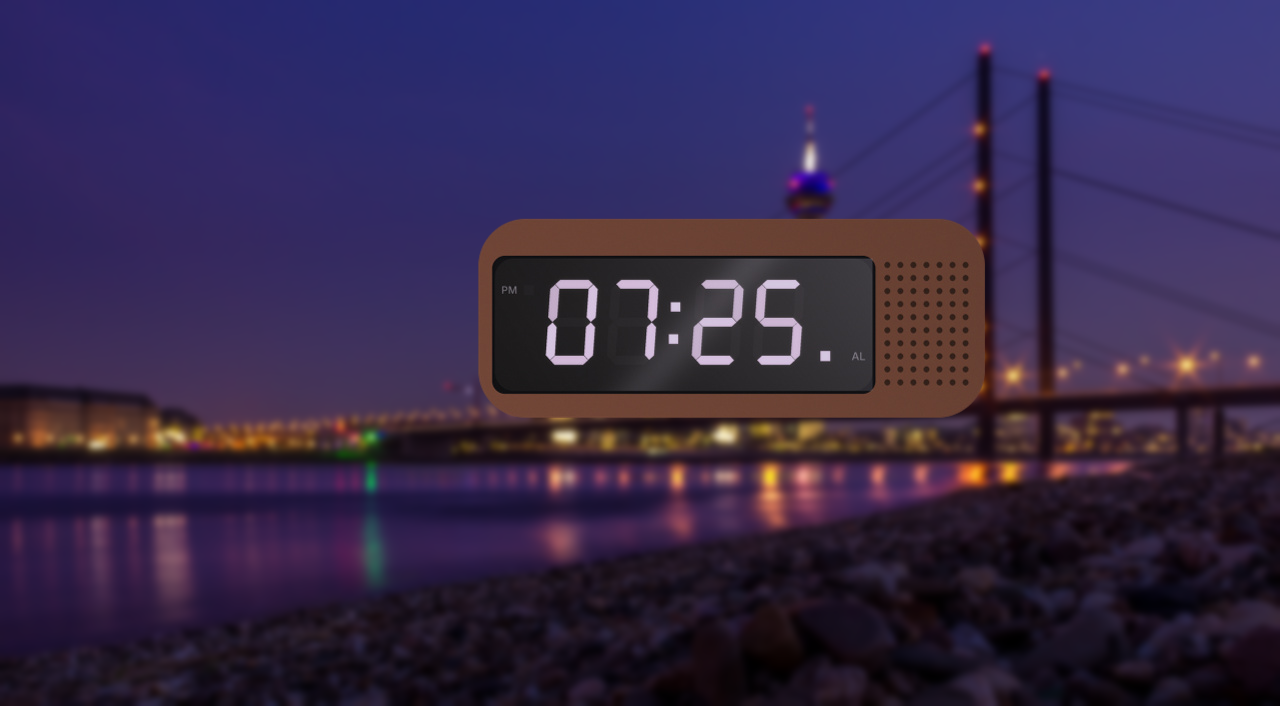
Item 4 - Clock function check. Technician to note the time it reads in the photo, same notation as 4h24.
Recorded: 7h25
